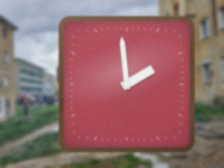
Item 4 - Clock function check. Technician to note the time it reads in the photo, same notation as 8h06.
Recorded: 1h59
